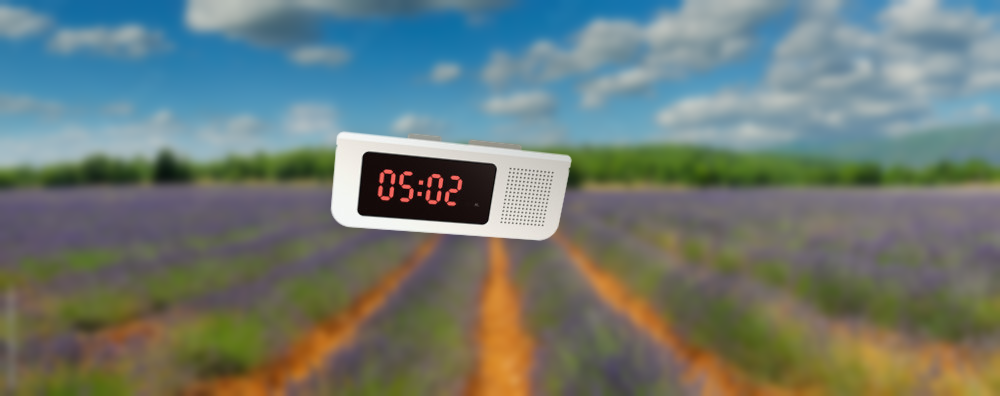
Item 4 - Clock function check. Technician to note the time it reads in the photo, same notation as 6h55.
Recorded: 5h02
